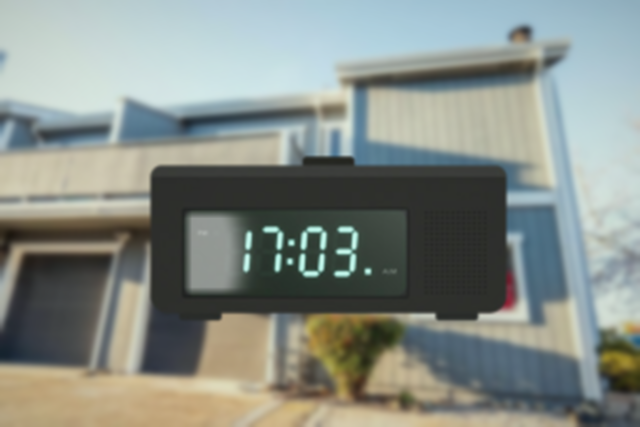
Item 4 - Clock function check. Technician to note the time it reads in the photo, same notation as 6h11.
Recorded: 17h03
